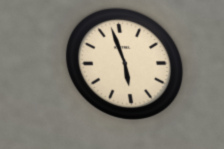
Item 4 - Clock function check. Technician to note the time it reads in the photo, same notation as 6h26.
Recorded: 5h58
